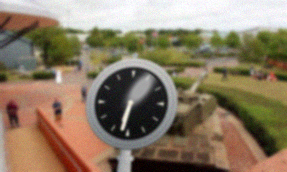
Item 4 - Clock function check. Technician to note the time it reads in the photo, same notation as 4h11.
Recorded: 6h32
